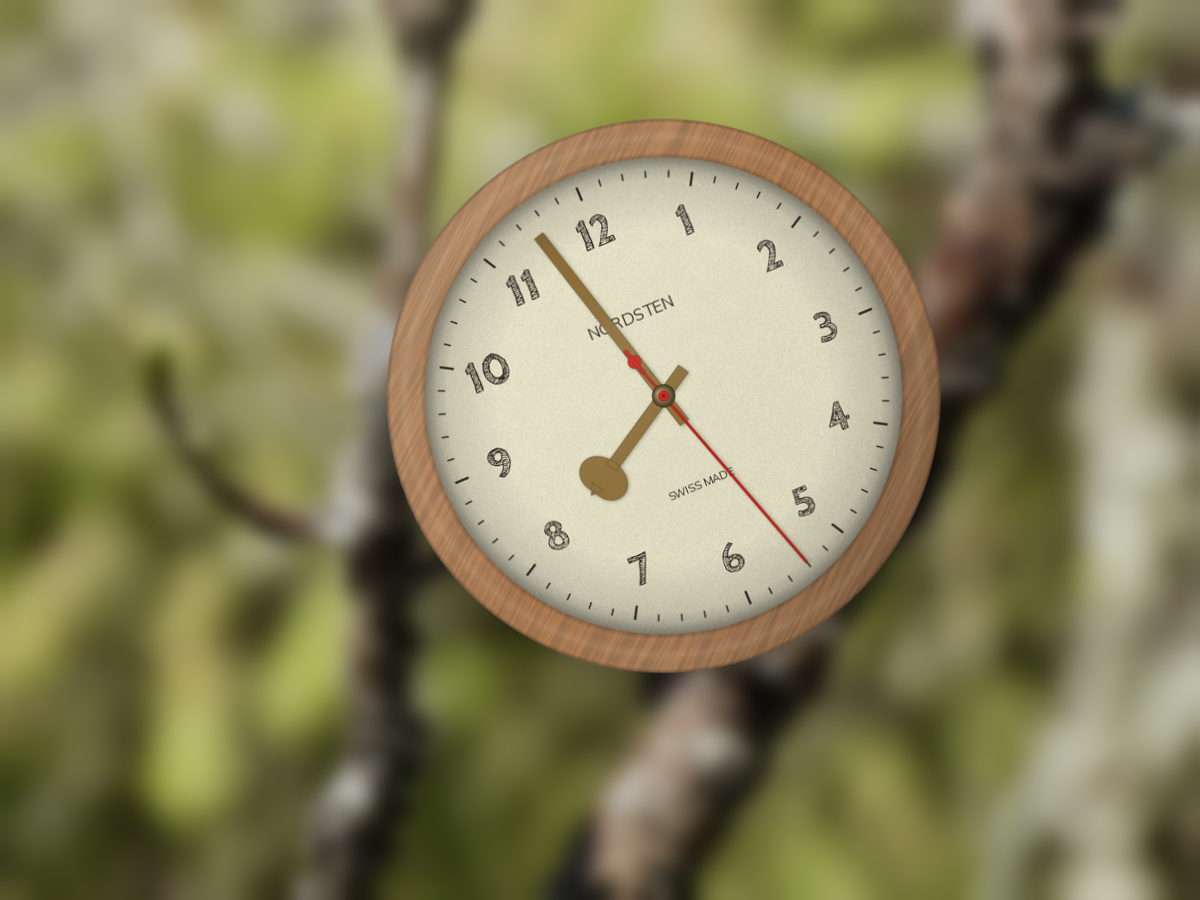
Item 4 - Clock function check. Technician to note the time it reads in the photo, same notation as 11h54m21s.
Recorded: 7h57m27s
